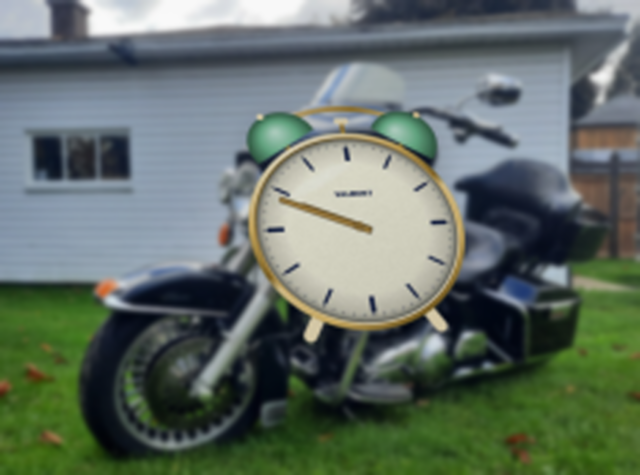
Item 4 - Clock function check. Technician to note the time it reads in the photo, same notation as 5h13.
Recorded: 9h49
